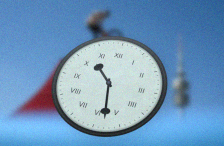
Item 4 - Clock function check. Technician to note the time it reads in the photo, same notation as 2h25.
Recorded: 10h28
